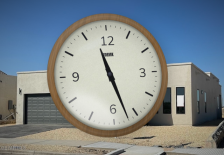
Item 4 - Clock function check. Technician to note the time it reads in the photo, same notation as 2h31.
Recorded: 11h27
